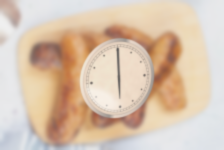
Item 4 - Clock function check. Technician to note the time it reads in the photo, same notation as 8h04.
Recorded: 6h00
